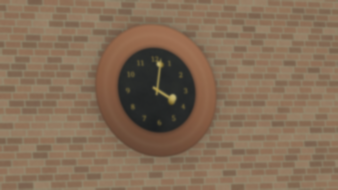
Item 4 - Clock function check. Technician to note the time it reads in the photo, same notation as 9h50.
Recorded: 4h02
